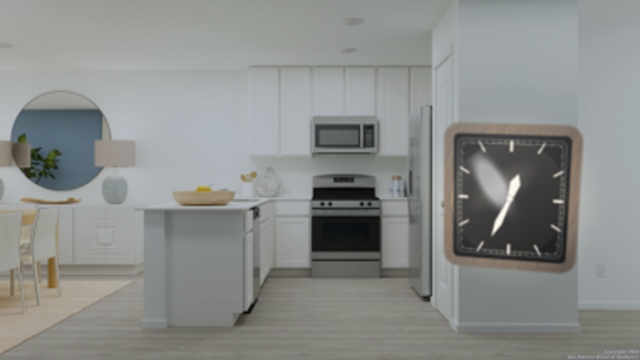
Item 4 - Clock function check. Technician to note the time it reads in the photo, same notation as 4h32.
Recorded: 12h34
